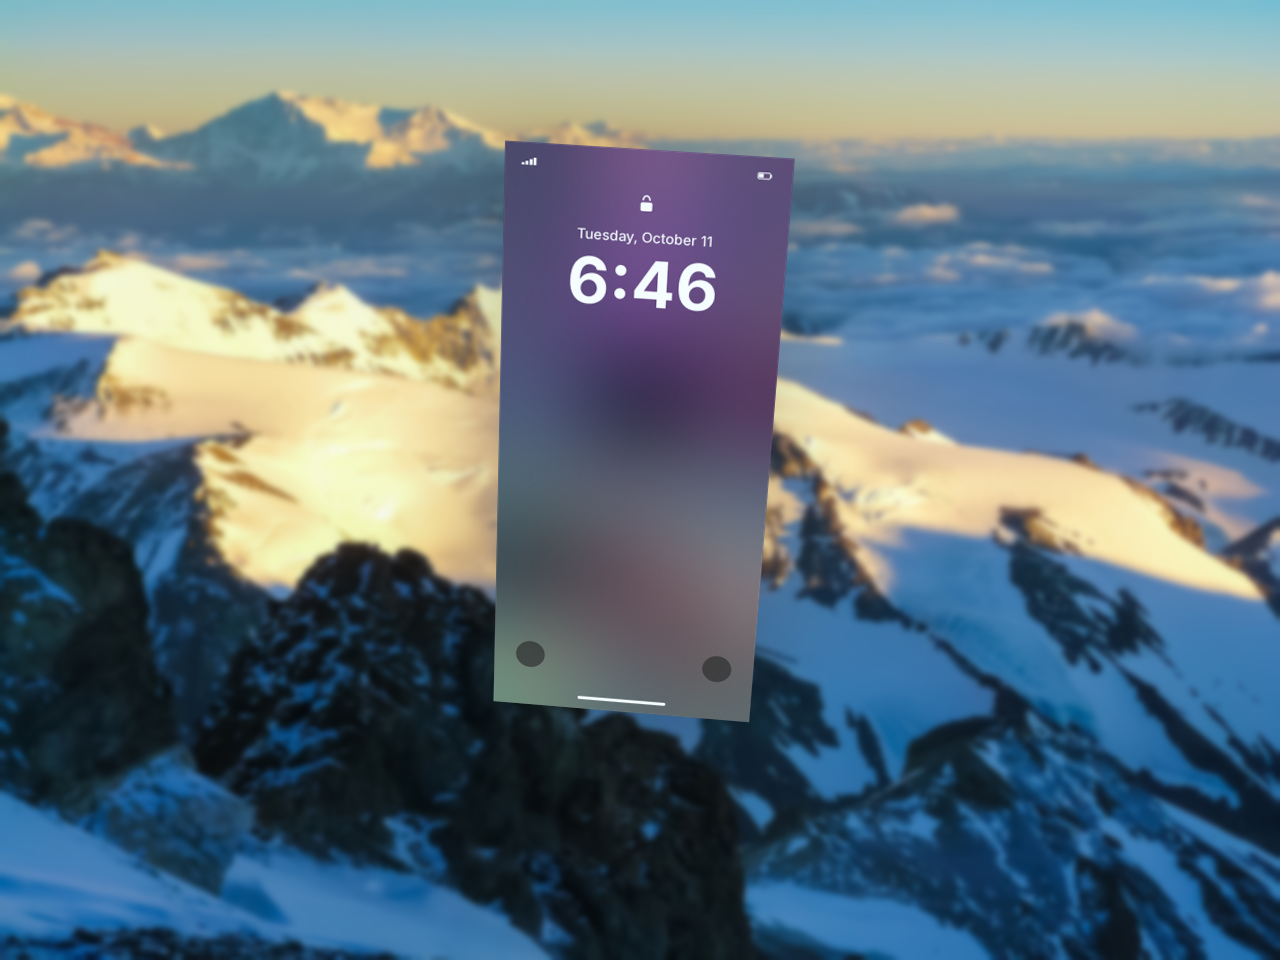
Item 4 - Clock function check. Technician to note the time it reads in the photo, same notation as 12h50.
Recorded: 6h46
